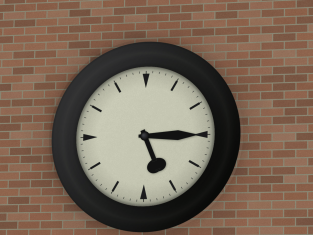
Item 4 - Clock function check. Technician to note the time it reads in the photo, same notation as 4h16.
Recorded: 5h15
